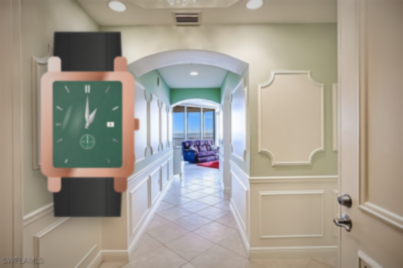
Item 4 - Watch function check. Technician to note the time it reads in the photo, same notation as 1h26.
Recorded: 1h00
